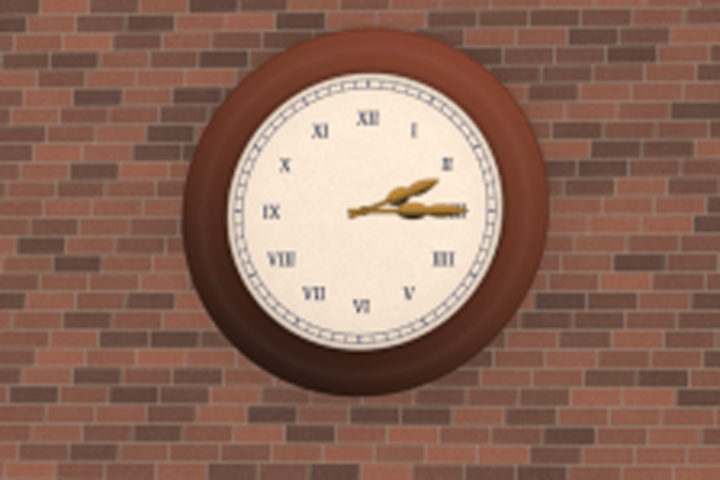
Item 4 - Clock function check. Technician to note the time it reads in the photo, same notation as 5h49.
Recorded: 2h15
